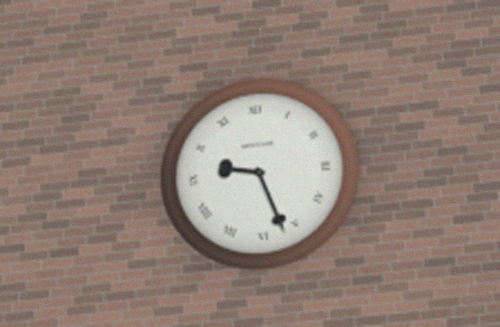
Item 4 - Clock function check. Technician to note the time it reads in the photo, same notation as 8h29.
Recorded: 9h27
